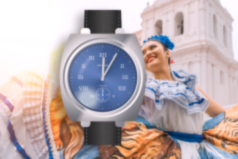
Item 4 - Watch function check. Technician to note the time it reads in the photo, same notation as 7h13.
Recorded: 12h05
